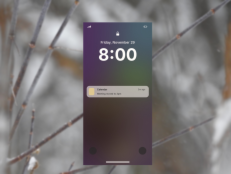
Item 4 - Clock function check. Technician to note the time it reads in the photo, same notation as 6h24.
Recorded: 8h00
